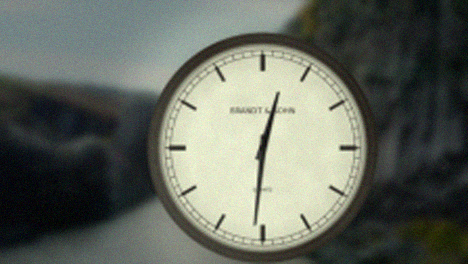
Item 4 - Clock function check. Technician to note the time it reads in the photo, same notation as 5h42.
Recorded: 12h31
